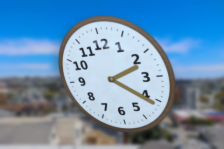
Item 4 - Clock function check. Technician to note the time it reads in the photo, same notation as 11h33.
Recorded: 2h21
